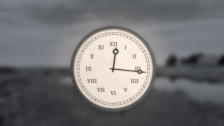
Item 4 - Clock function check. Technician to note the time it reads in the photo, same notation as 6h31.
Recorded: 12h16
